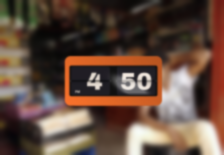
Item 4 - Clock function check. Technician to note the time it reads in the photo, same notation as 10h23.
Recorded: 4h50
